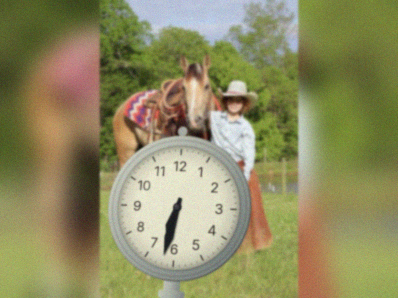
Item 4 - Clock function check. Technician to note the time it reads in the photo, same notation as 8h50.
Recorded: 6h32
